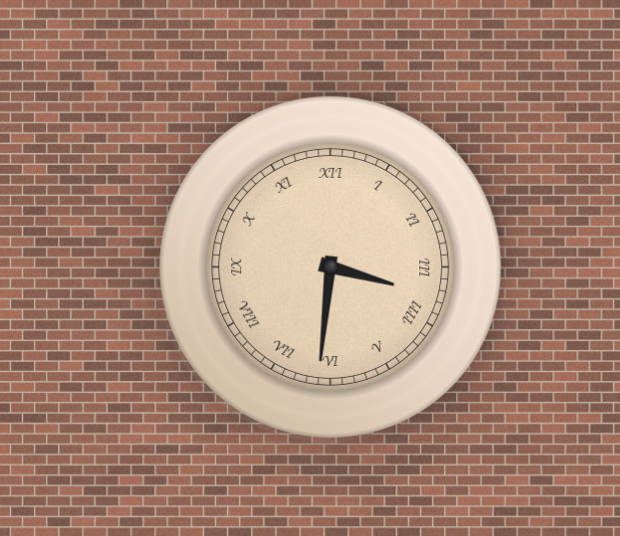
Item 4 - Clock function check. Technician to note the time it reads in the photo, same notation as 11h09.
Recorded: 3h31
